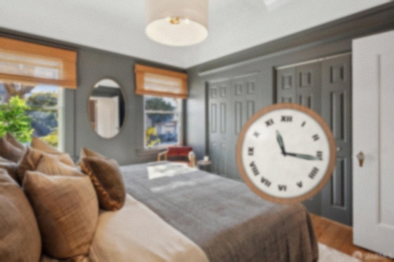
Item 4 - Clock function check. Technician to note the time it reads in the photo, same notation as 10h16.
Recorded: 11h16
